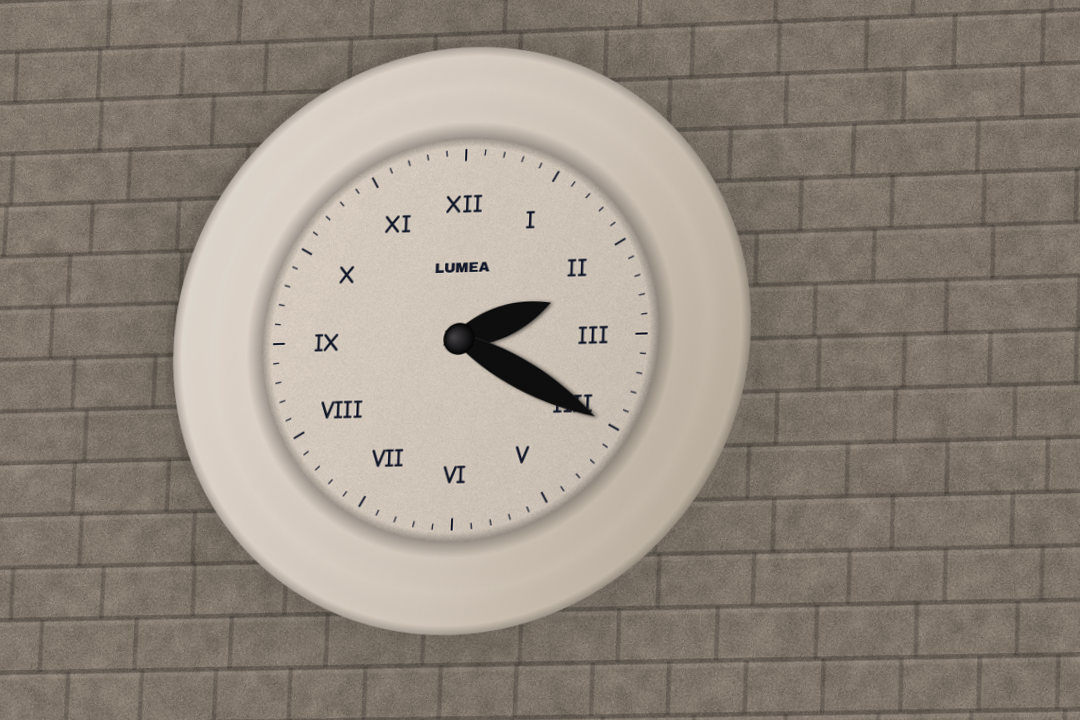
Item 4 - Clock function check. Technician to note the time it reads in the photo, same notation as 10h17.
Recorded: 2h20
